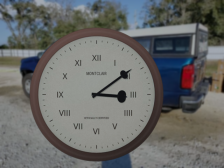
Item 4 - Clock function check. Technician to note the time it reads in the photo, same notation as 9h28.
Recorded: 3h09
